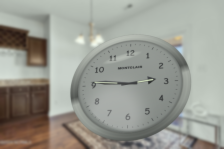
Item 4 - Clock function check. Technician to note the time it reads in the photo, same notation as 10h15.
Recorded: 2h46
